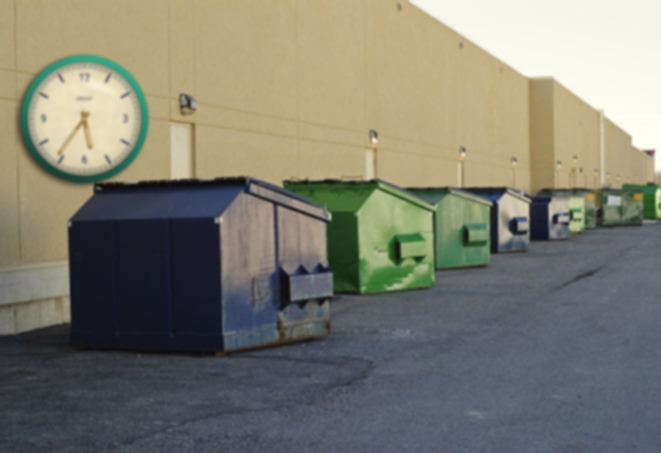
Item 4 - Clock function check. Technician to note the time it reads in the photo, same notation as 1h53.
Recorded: 5h36
